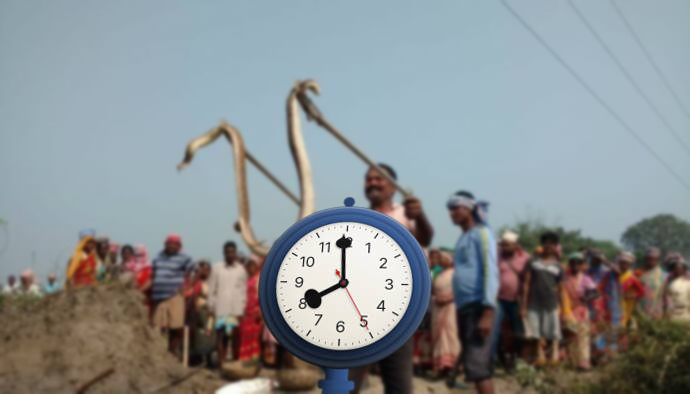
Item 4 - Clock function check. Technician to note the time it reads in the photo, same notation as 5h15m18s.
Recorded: 7h59m25s
